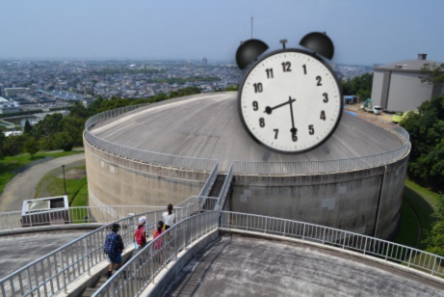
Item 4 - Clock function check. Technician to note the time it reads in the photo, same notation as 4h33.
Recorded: 8h30
